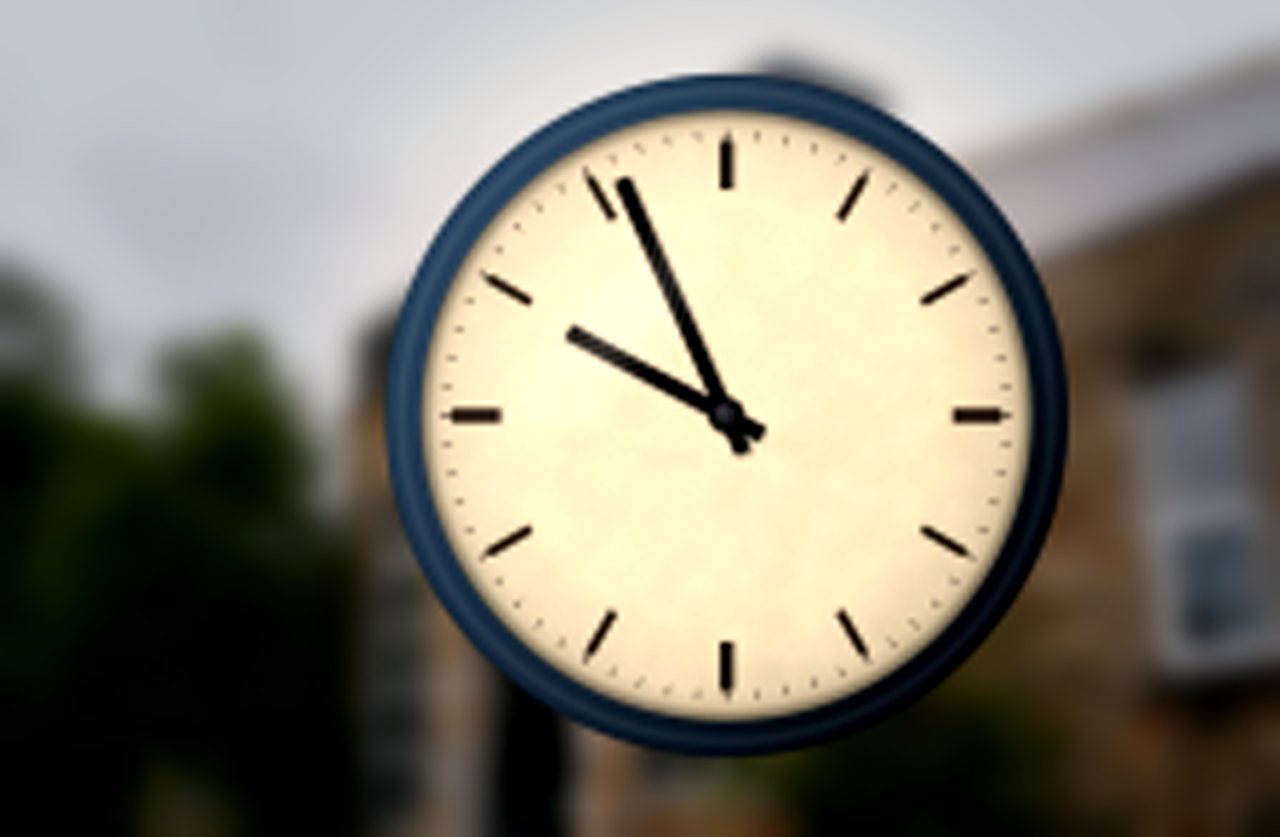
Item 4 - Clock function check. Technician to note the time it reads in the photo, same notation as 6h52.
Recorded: 9h56
